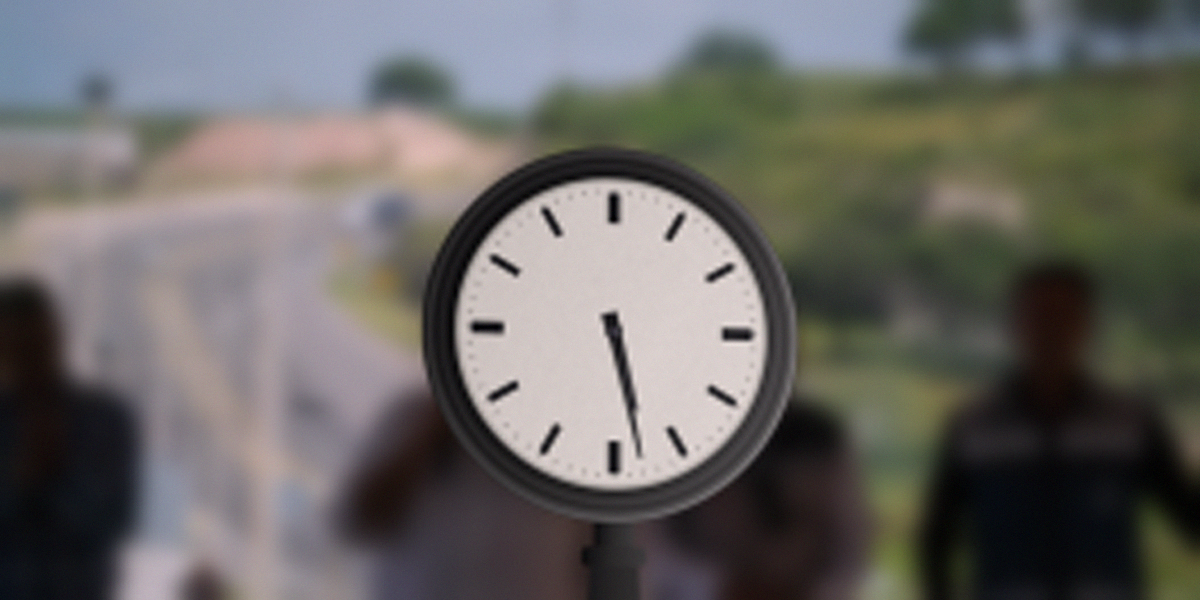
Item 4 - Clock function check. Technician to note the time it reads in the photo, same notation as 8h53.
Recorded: 5h28
